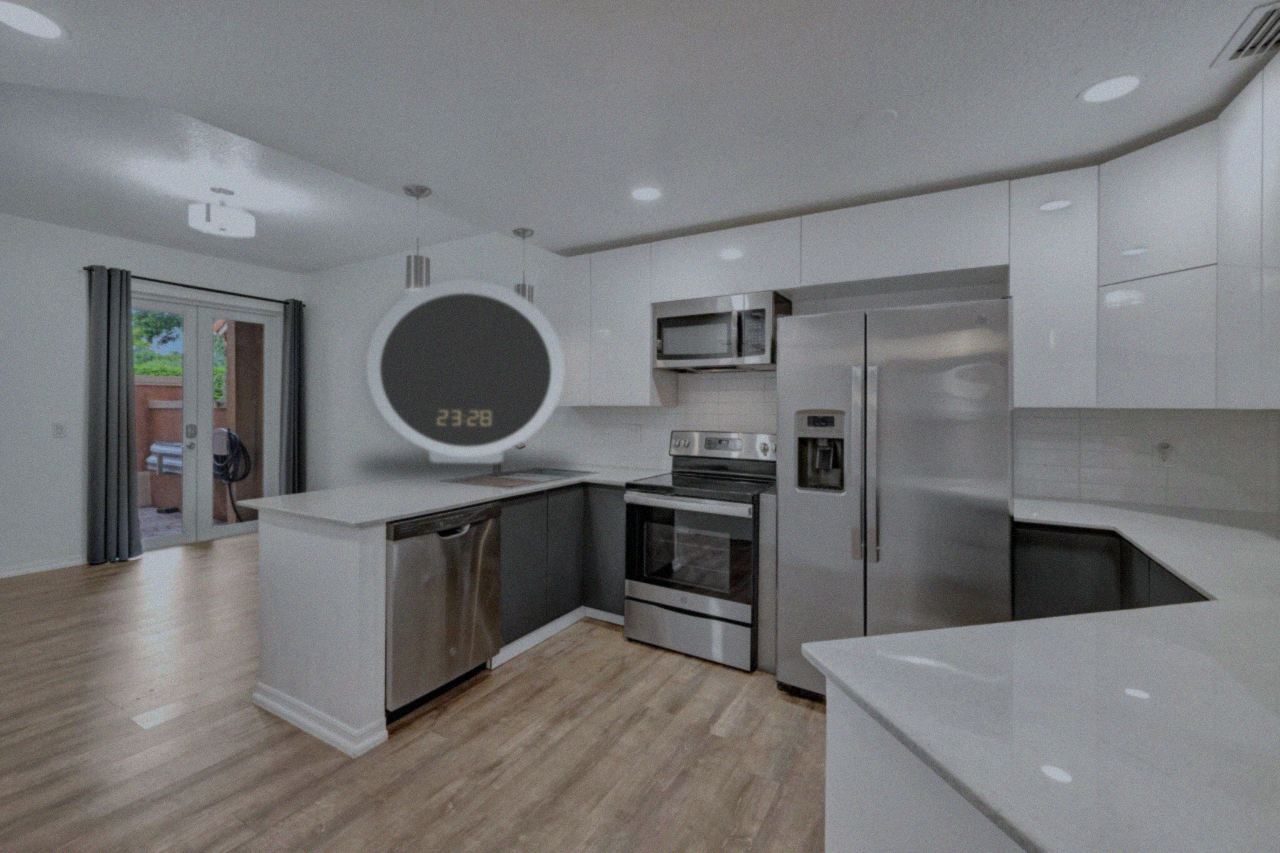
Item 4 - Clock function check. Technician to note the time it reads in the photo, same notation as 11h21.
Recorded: 23h28
